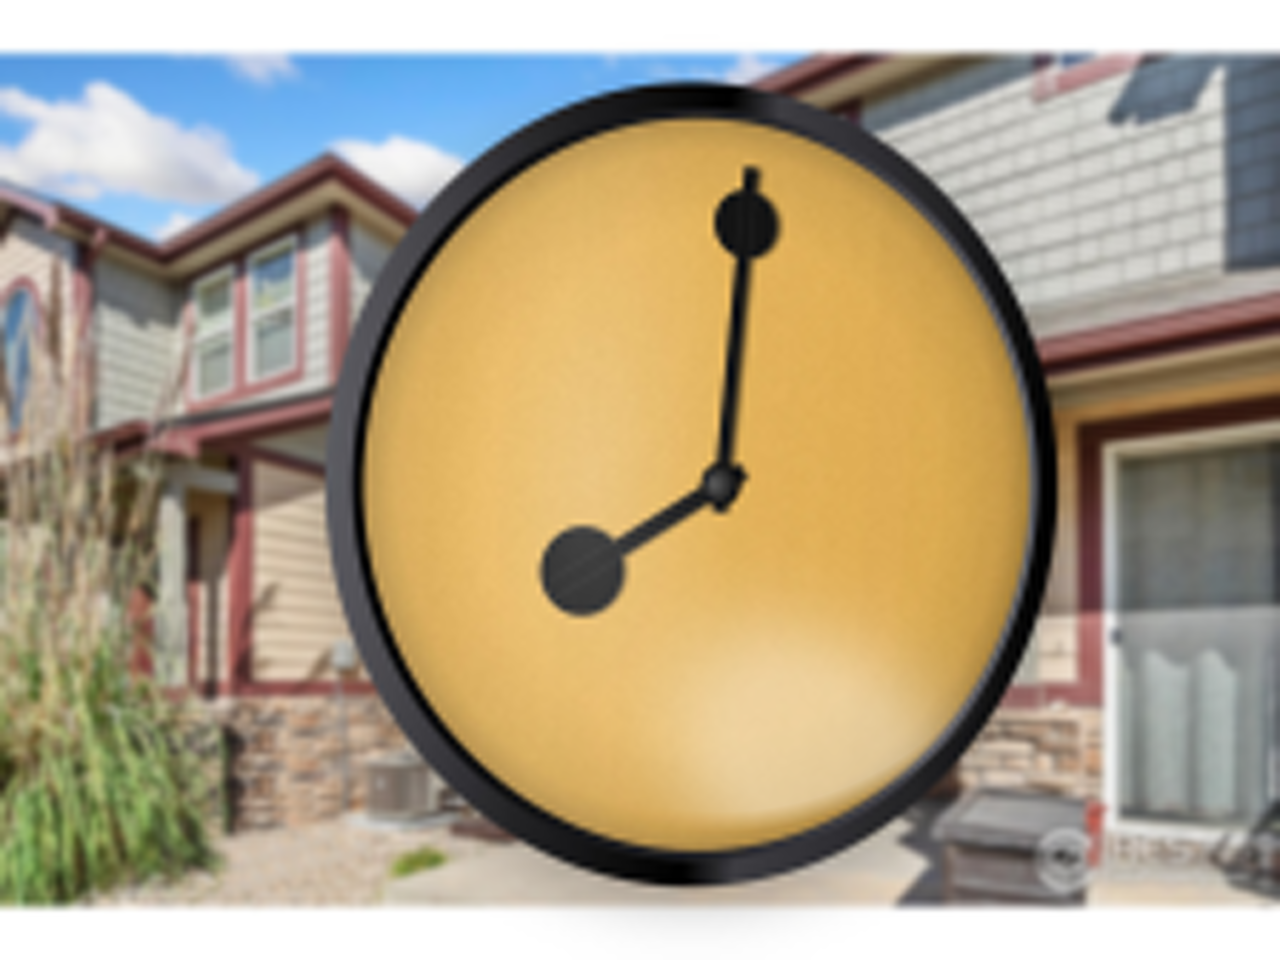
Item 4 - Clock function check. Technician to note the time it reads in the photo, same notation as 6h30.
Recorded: 8h01
